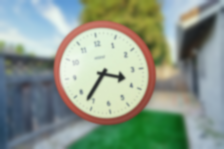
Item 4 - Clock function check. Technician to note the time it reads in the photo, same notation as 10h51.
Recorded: 3h37
